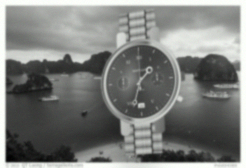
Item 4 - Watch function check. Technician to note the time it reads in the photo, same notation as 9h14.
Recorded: 1h33
